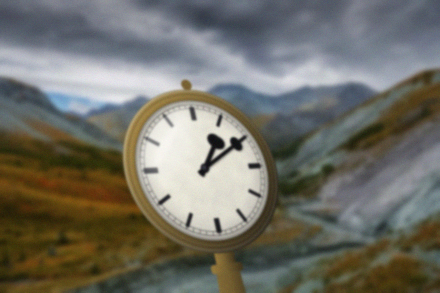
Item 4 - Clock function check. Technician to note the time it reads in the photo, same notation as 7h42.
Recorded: 1h10
